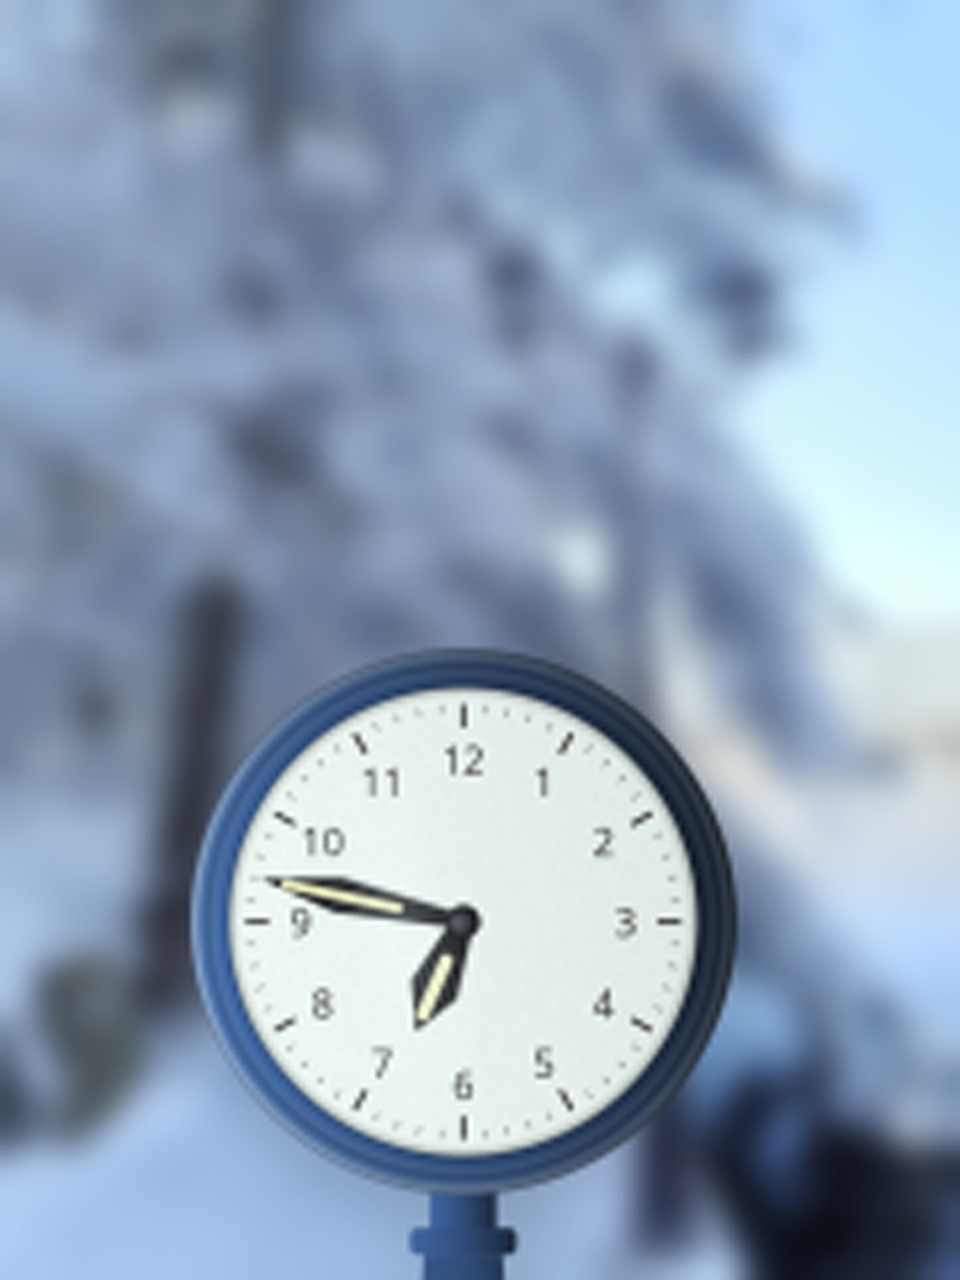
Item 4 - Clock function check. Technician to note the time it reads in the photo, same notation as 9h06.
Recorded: 6h47
